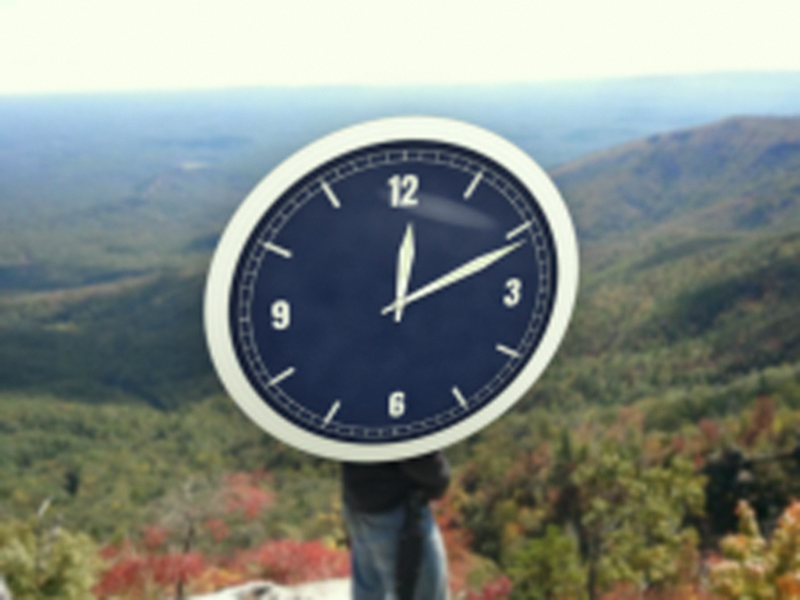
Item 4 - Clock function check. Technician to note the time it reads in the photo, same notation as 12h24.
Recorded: 12h11
